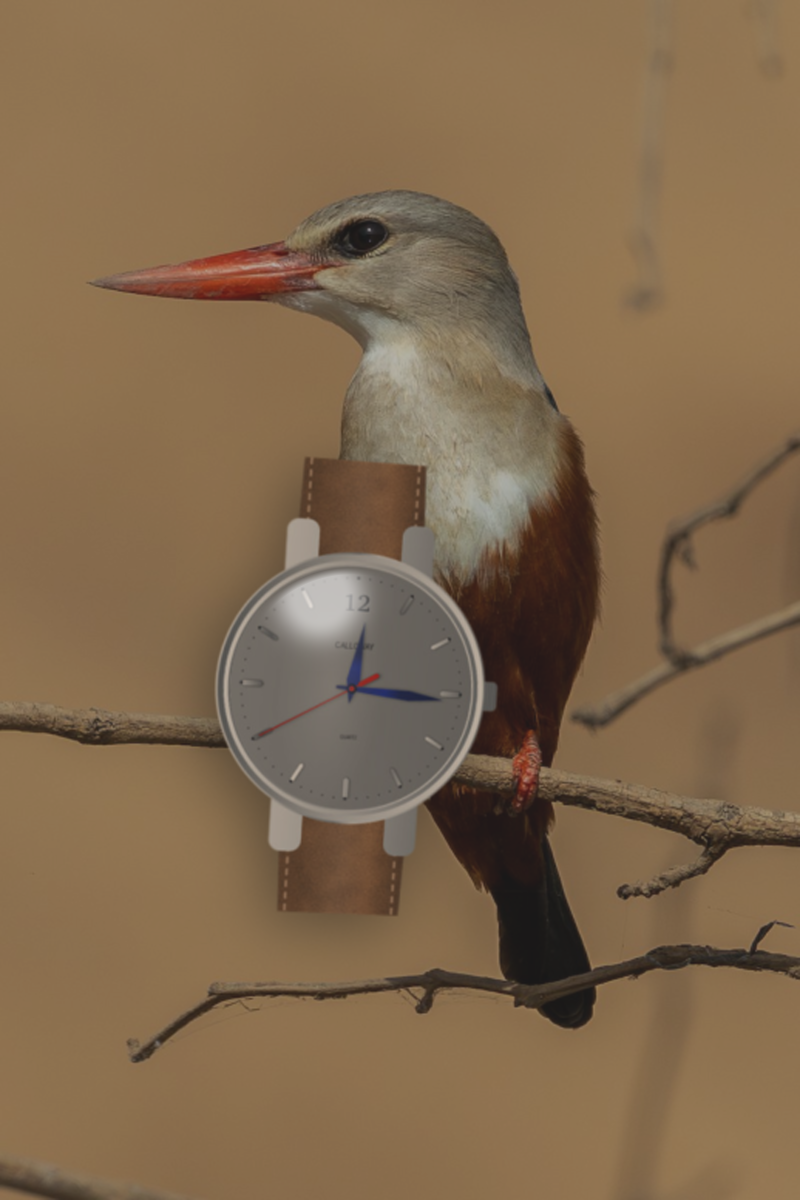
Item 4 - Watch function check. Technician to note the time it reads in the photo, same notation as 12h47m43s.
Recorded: 12h15m40s
